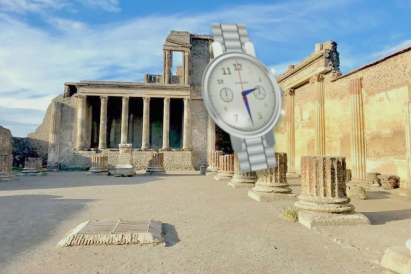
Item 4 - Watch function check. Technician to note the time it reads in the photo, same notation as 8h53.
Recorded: 2h29
